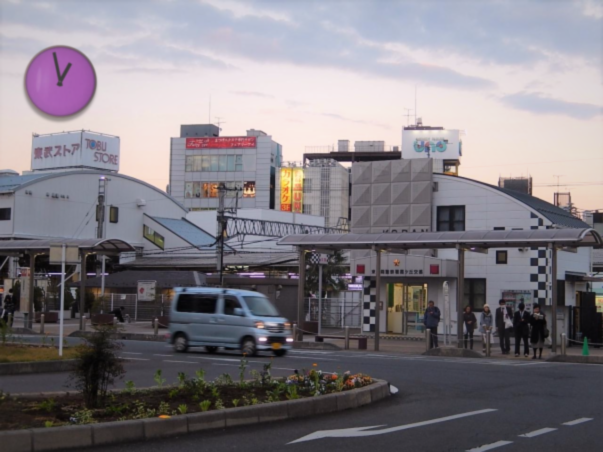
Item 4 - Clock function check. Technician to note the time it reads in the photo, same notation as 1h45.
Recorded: 12h58
